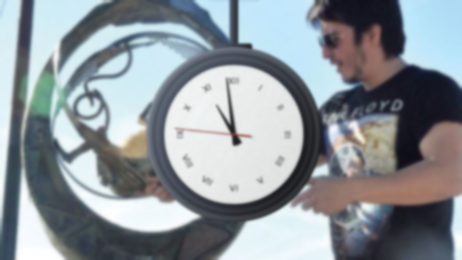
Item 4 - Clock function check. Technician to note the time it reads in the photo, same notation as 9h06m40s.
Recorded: 10h58m46s
